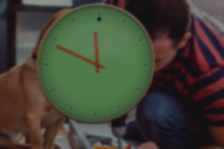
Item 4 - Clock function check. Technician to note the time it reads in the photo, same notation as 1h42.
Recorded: 11h49
